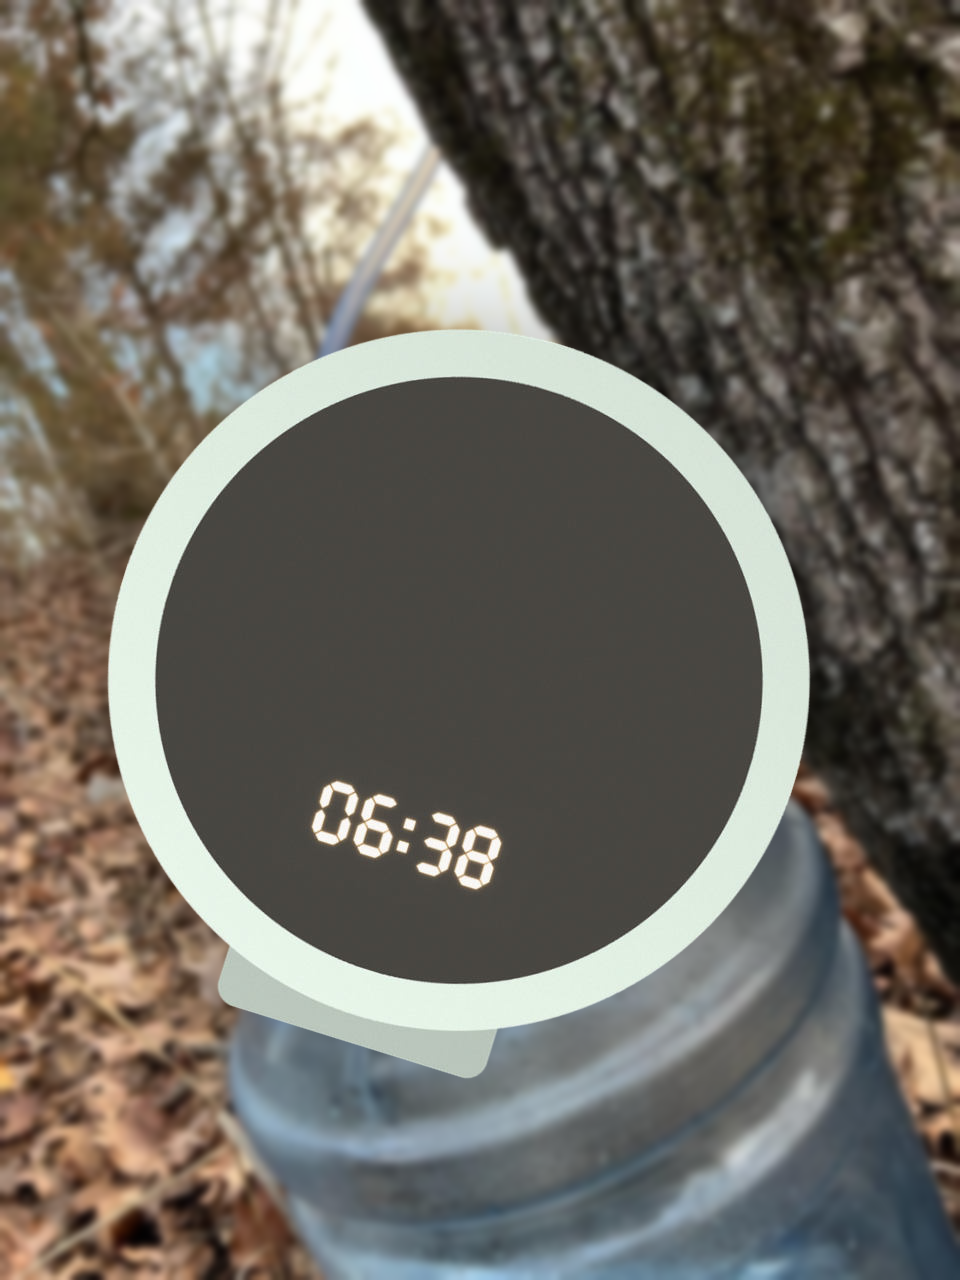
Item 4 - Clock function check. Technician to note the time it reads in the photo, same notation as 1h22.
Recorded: 6h38
